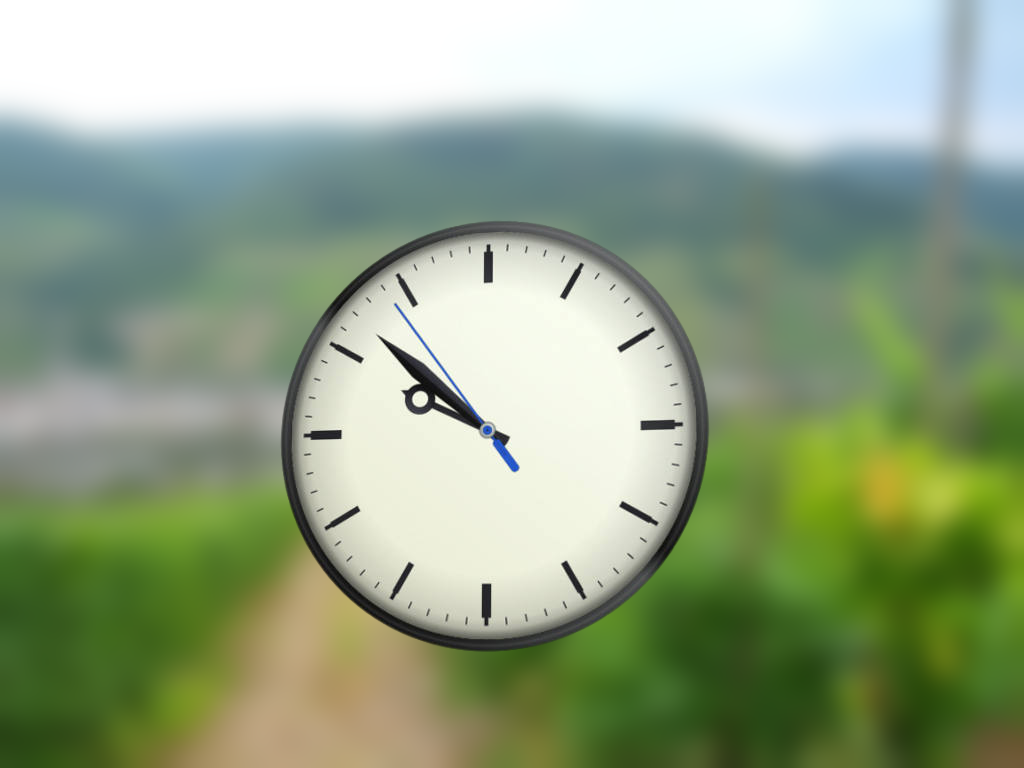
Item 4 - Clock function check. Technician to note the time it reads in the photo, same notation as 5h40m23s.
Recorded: 9h51m54s
